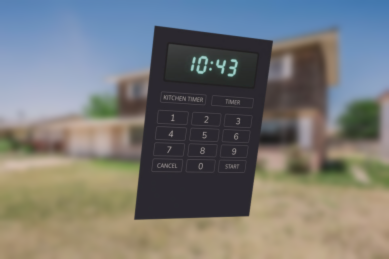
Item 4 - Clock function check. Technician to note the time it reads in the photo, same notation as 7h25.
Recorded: 10h43
